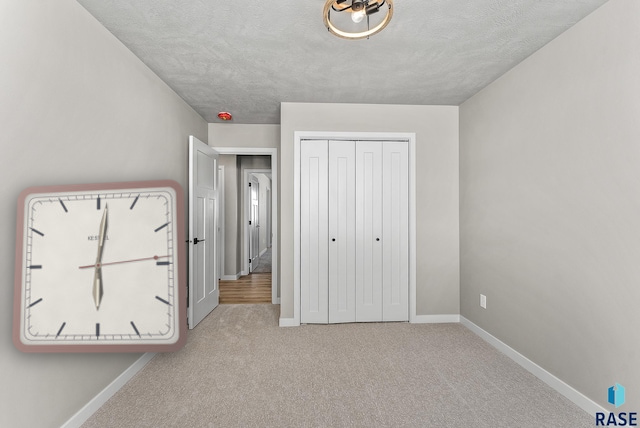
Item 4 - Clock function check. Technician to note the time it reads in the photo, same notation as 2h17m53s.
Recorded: 6h01m14s
